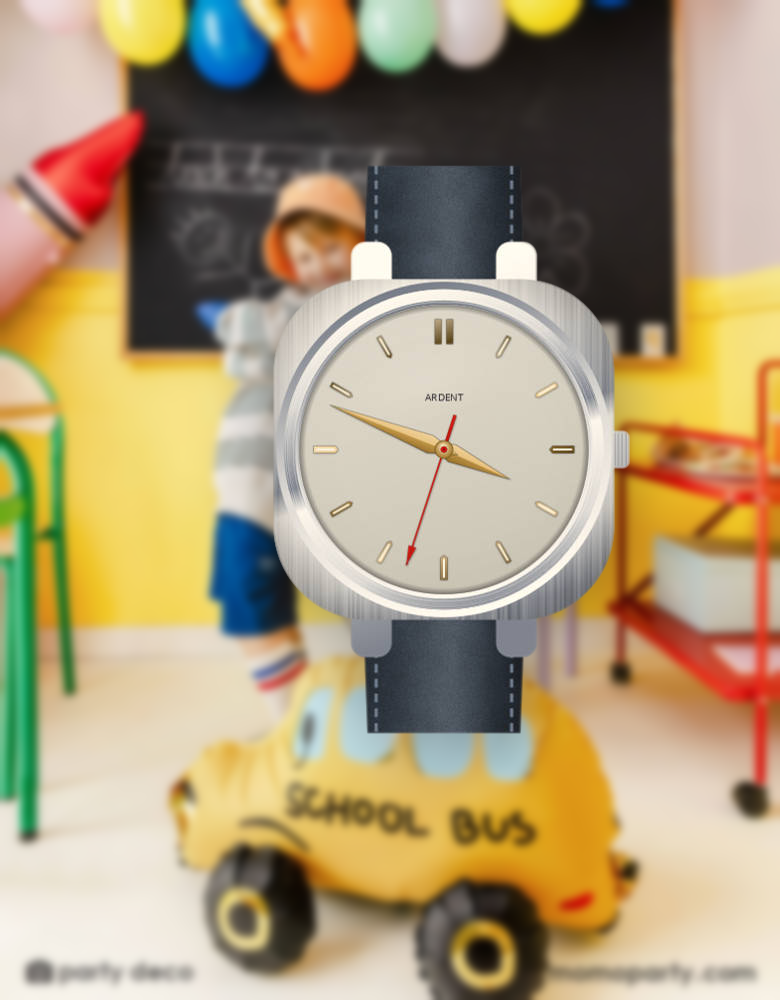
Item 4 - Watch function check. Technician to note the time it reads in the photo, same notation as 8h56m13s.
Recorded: 3h48m33s
